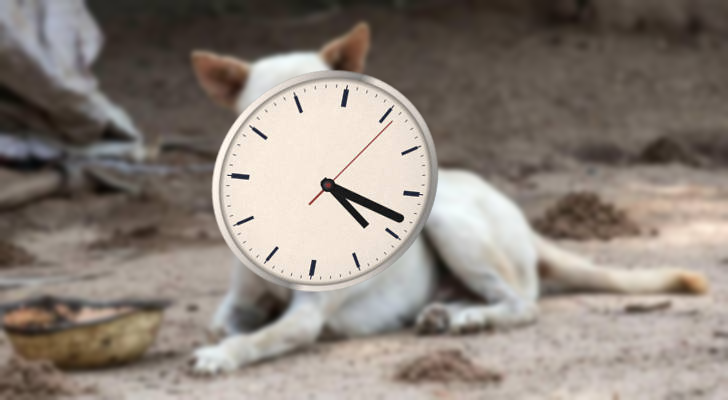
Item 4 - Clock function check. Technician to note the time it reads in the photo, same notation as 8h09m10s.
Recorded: 4h18m06s
